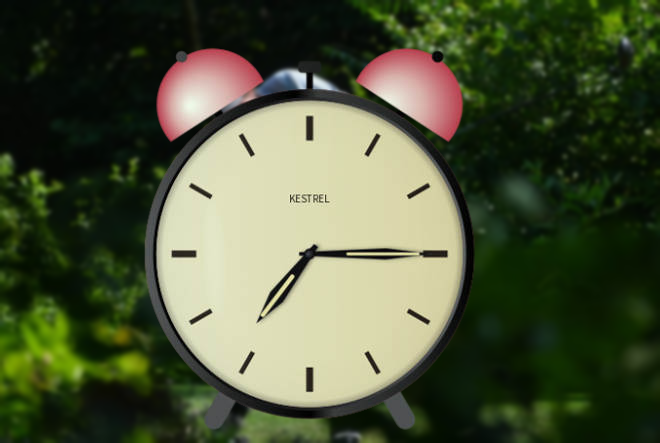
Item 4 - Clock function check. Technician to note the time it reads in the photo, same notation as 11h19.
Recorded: 7h15
